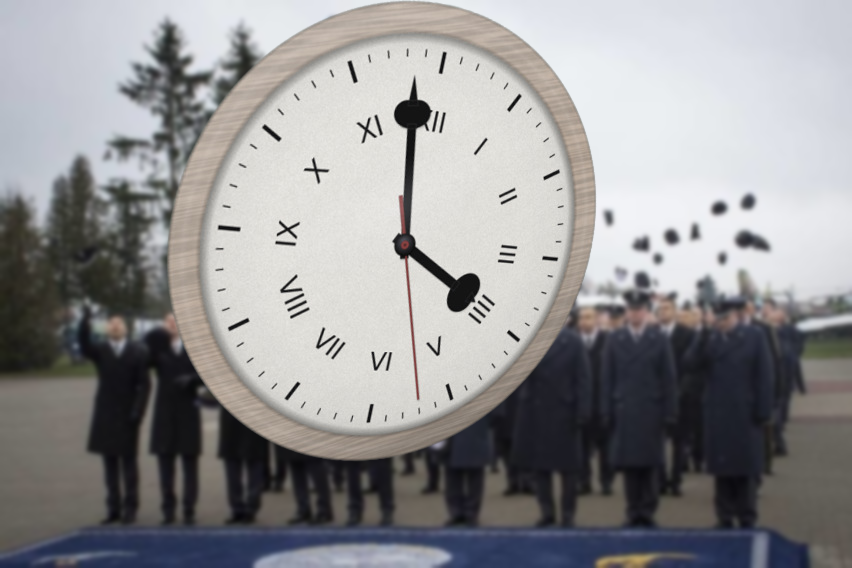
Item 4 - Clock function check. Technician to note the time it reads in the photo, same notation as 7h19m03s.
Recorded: 3h58m27s
